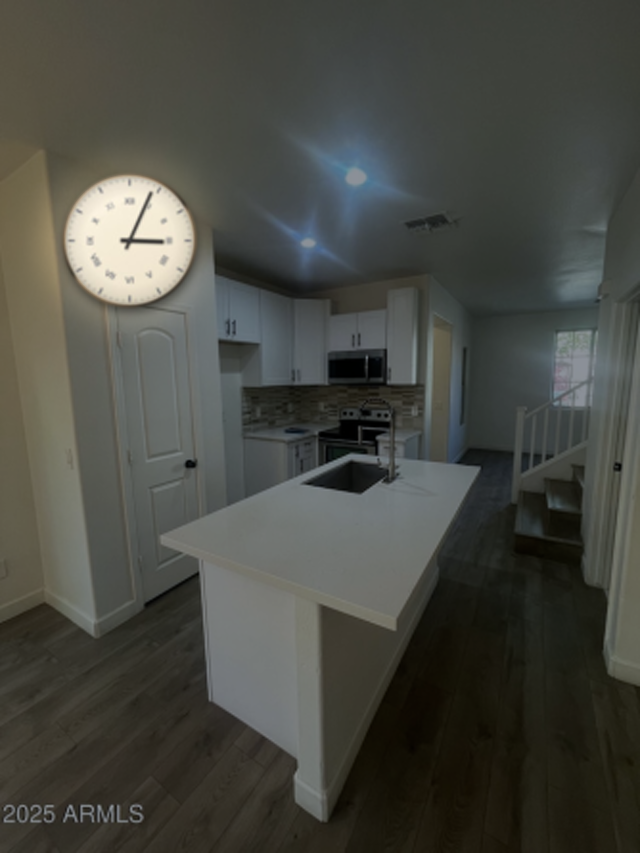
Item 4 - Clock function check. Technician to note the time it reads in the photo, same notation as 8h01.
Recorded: 3h04
